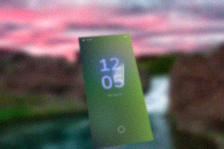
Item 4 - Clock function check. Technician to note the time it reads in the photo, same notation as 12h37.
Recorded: 12h05
